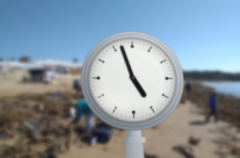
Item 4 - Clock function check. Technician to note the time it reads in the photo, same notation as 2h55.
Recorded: 4h57
